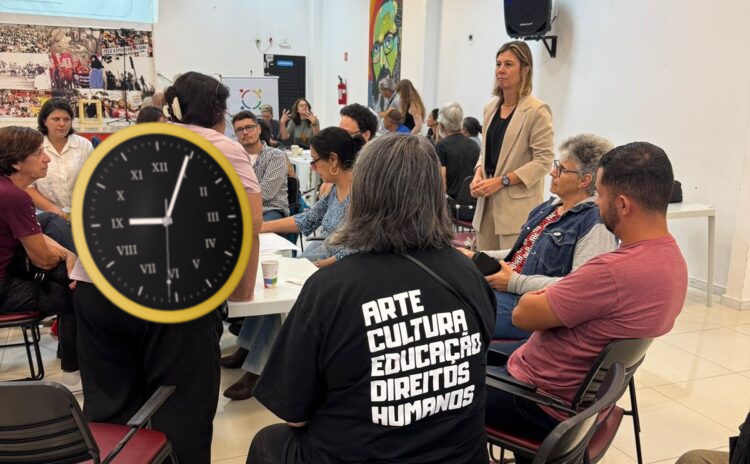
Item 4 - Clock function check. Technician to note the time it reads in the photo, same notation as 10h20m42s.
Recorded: 9h04m31s
